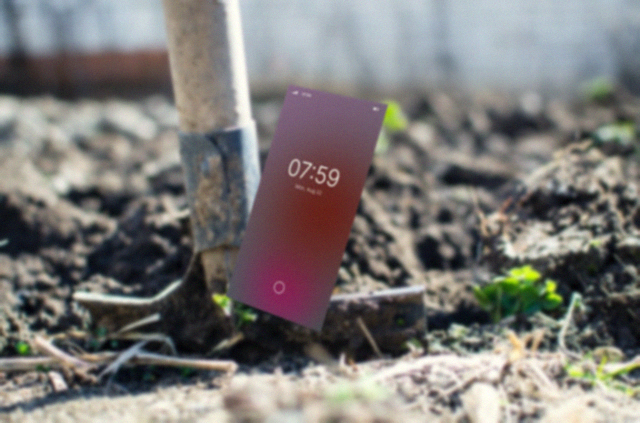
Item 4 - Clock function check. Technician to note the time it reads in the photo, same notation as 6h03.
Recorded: 7h59
